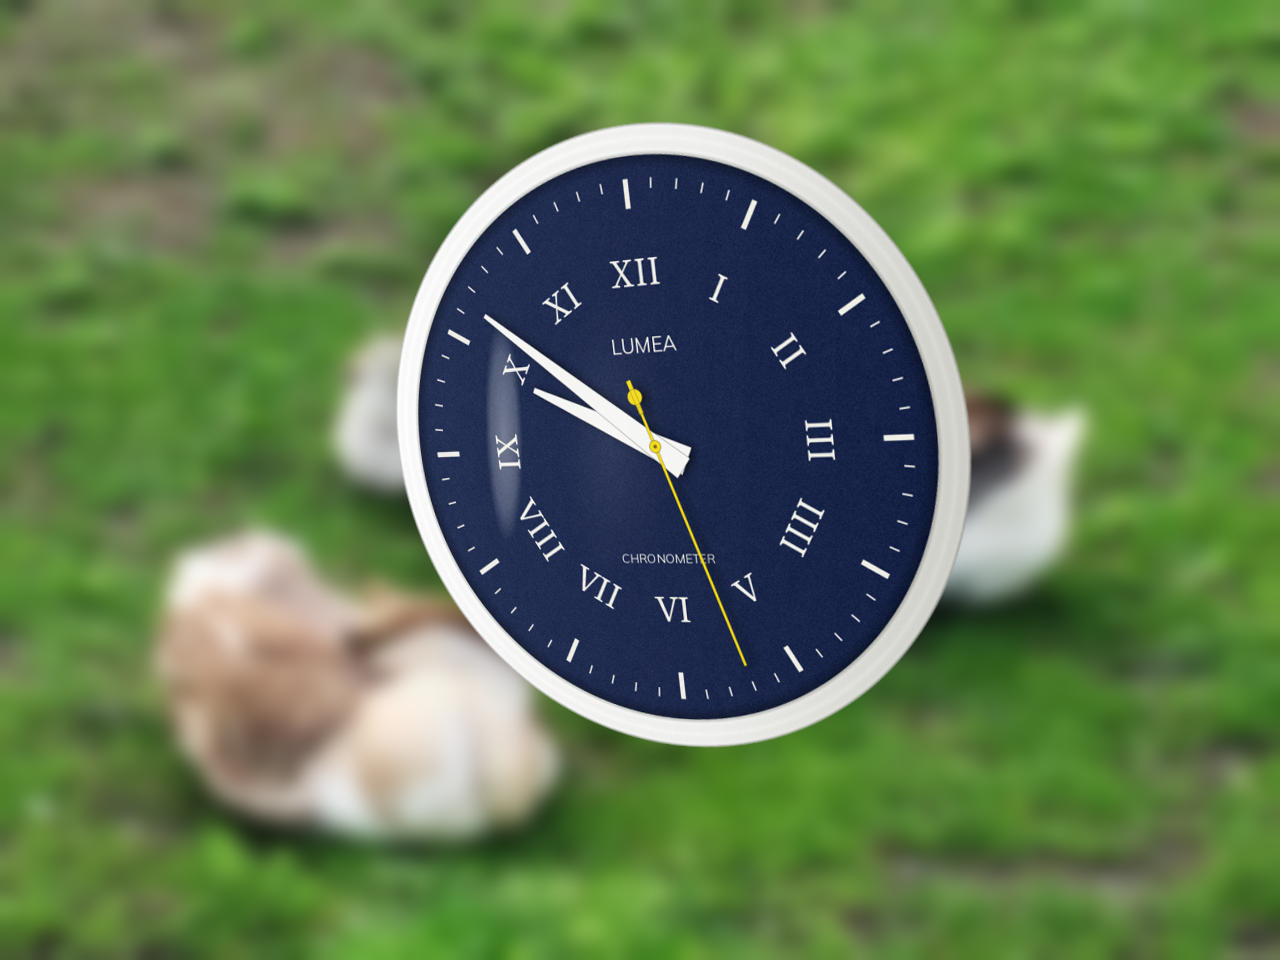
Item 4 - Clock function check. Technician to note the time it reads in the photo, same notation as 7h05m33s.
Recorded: 9h51m27s
